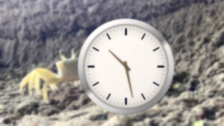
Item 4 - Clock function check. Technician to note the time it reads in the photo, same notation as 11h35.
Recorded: 10h28
